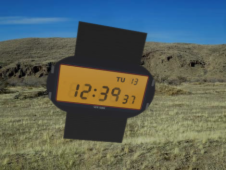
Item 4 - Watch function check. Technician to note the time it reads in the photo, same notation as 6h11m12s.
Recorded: 12h39m37s
